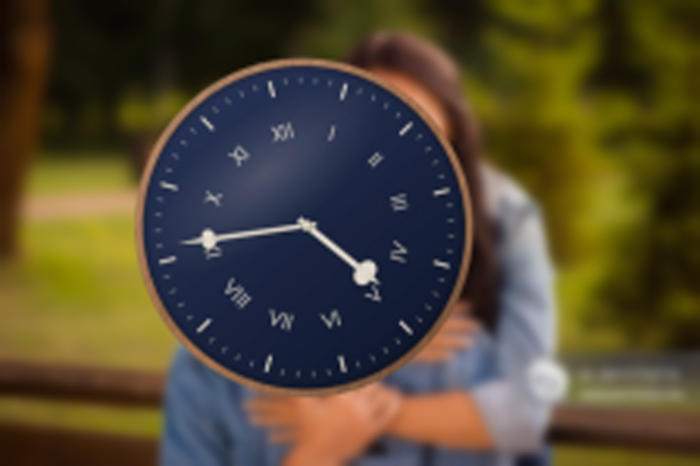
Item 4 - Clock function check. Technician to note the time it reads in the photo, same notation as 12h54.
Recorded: 4h46
